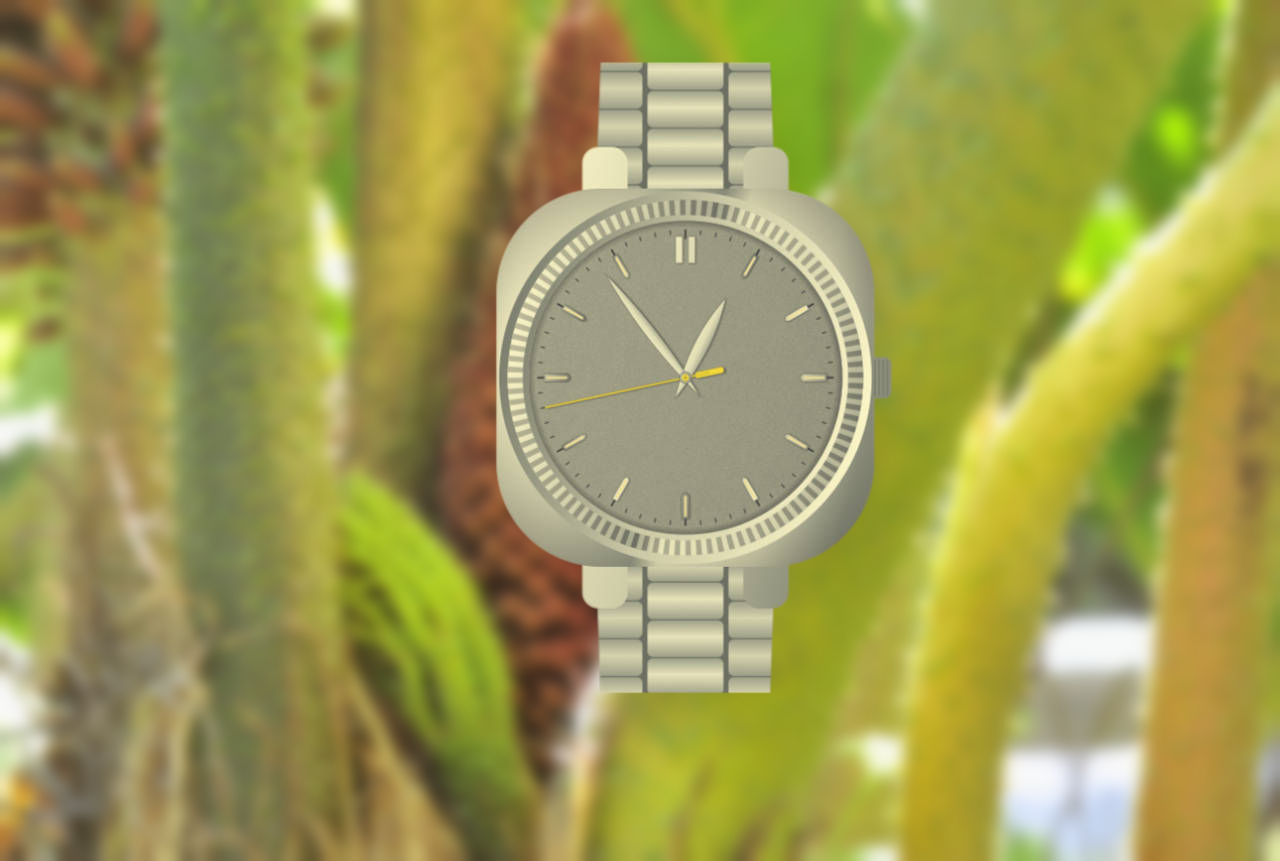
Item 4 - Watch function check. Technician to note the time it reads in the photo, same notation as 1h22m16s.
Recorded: 12h53m43s
